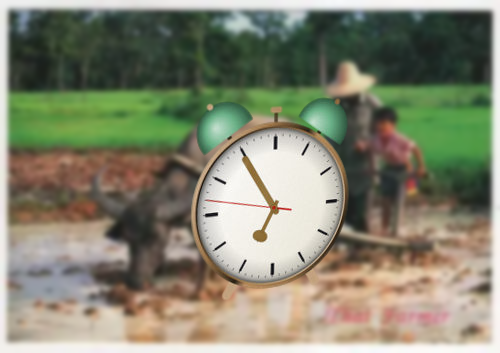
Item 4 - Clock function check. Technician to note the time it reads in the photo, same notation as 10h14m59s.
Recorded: 6h54m47s
